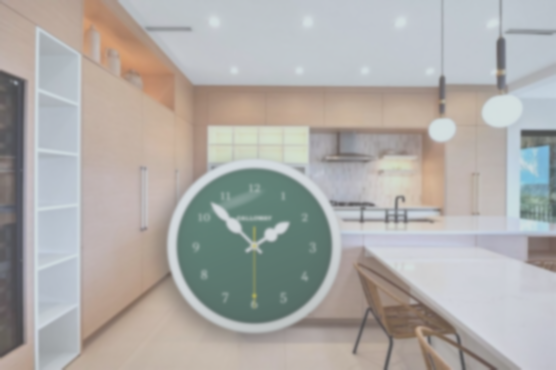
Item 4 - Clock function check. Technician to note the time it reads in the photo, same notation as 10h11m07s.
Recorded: 1h52m30s
